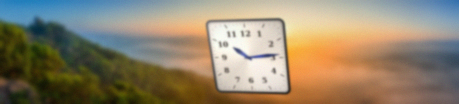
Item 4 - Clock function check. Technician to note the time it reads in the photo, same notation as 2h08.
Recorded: 10h14
